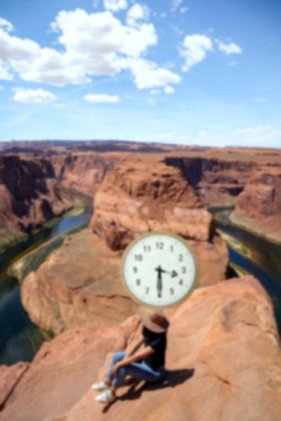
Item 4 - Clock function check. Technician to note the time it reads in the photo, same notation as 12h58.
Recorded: 3h30
